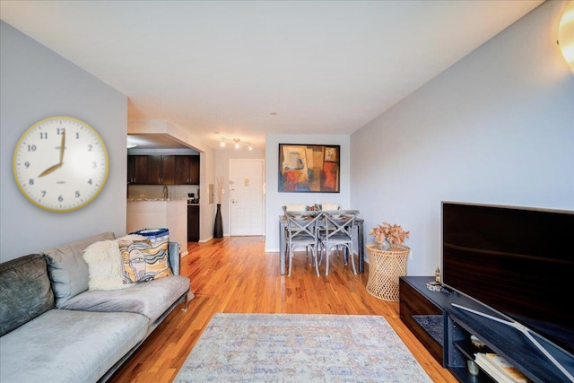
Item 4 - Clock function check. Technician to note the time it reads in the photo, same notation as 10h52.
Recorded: 8h01
